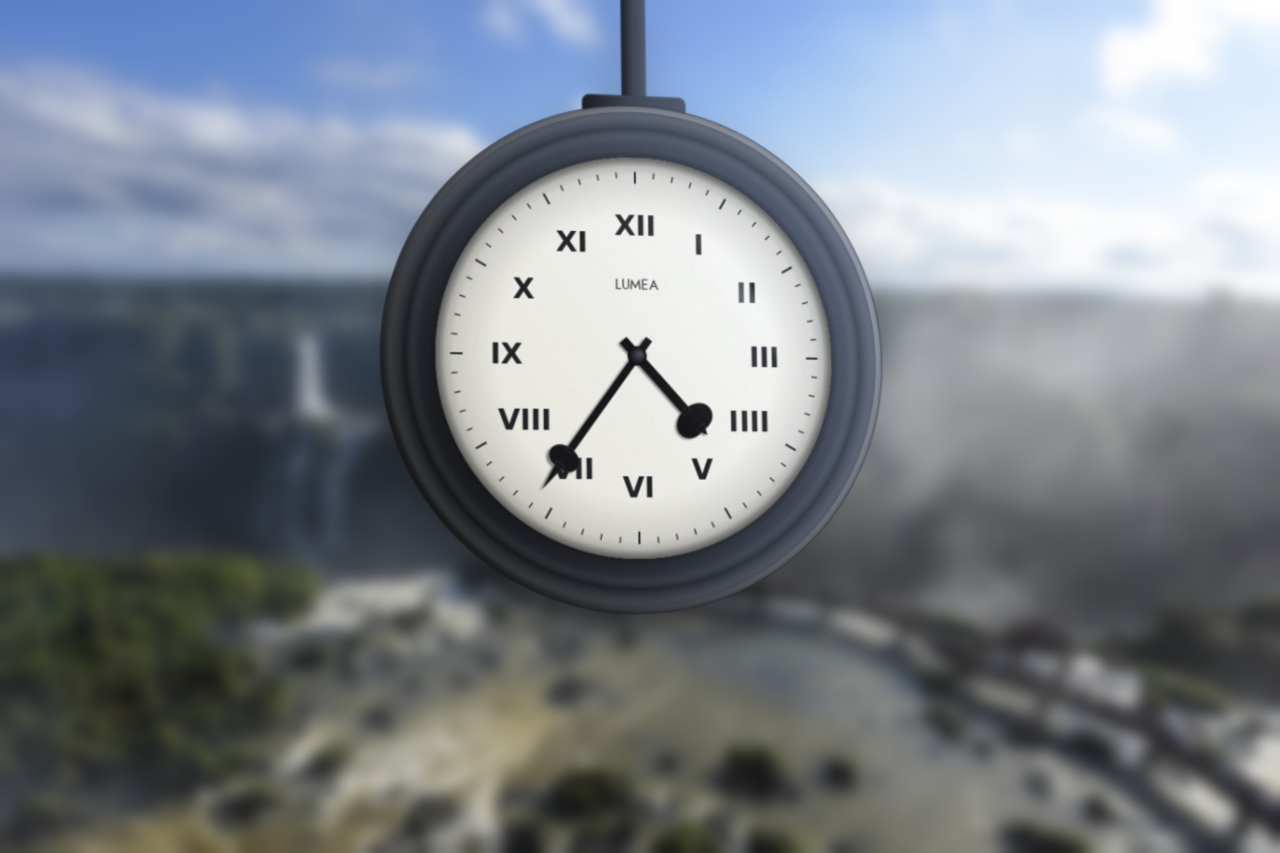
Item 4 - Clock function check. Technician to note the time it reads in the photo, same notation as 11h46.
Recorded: 4h36
